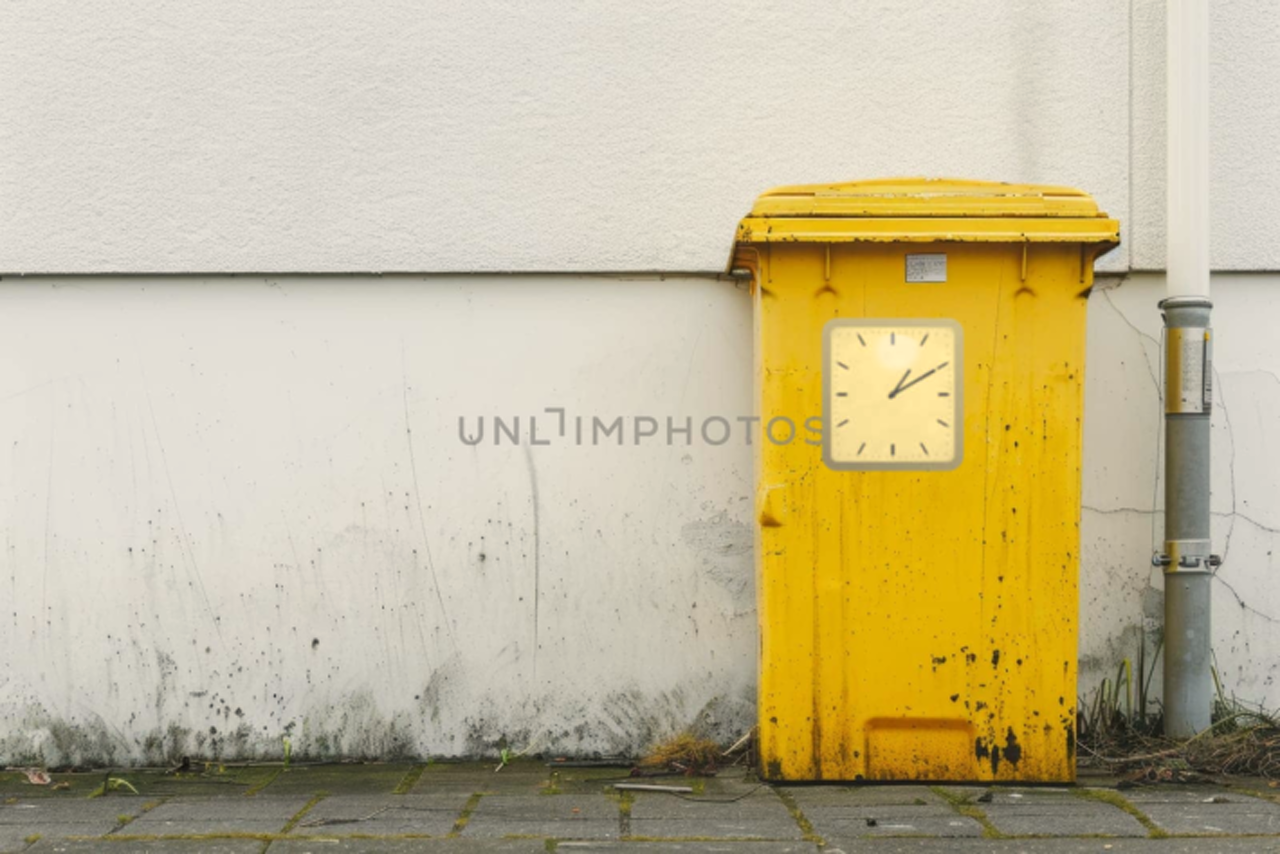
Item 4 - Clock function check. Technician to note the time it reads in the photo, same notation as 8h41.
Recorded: 1h10
